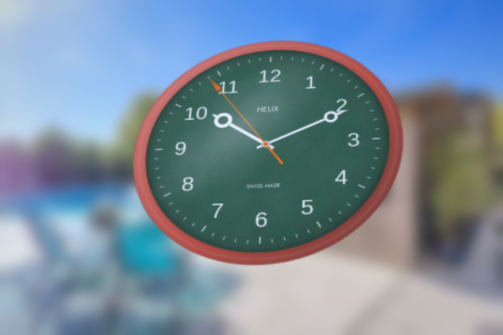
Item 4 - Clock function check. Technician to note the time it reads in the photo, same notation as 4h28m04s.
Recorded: 10h10m54s
